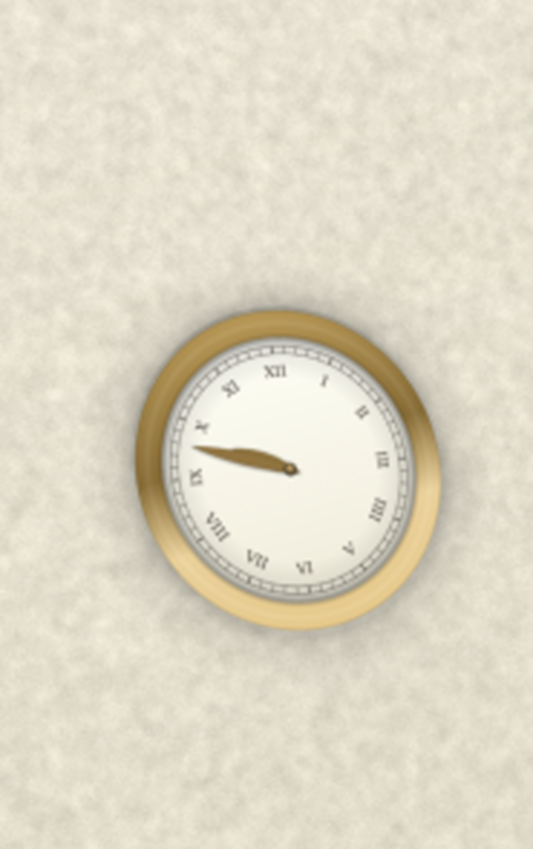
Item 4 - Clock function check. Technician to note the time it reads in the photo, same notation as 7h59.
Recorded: 9h48
